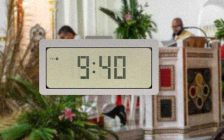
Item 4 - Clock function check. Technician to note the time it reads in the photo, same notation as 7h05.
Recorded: 9h40
